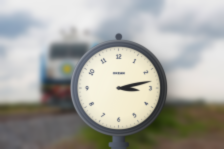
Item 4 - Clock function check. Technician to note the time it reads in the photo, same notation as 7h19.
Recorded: 3h13
